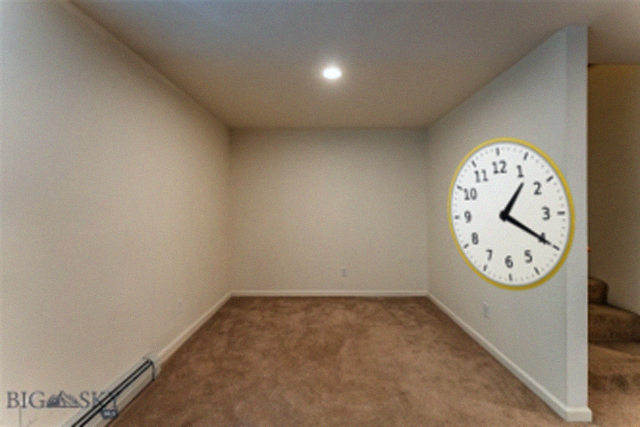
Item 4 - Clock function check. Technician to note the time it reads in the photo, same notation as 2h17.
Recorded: 1h20
